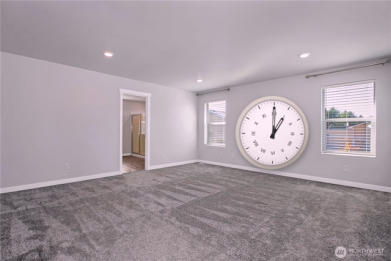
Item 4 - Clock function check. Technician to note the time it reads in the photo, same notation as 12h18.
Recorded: 1h00
